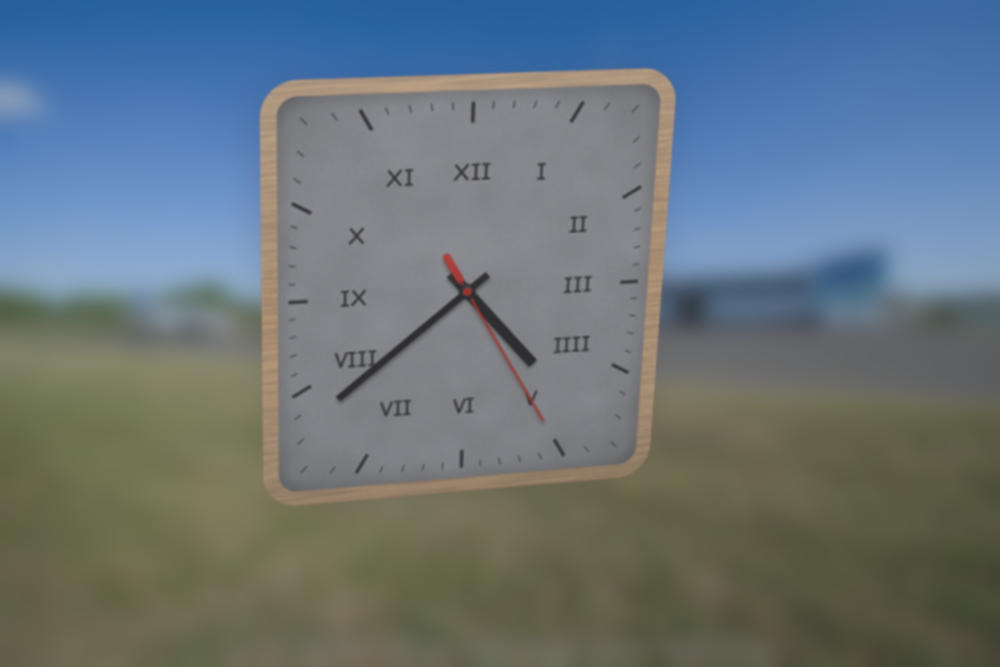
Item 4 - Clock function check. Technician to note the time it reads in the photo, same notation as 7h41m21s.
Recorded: 4h38m25s
